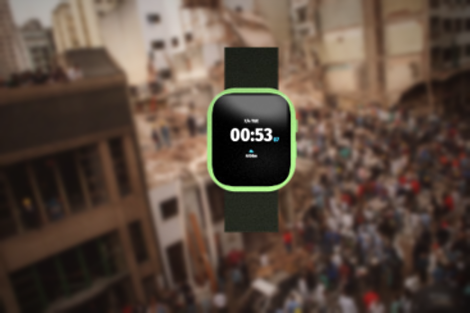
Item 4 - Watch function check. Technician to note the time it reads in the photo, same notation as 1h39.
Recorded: 0h53
